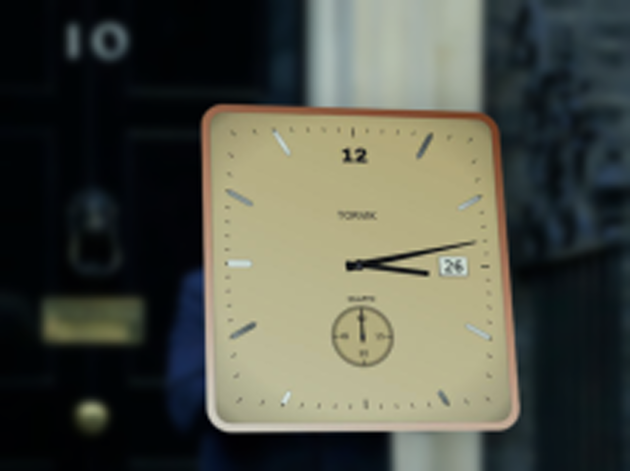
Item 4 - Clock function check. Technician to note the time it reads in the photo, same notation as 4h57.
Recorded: 3h13
